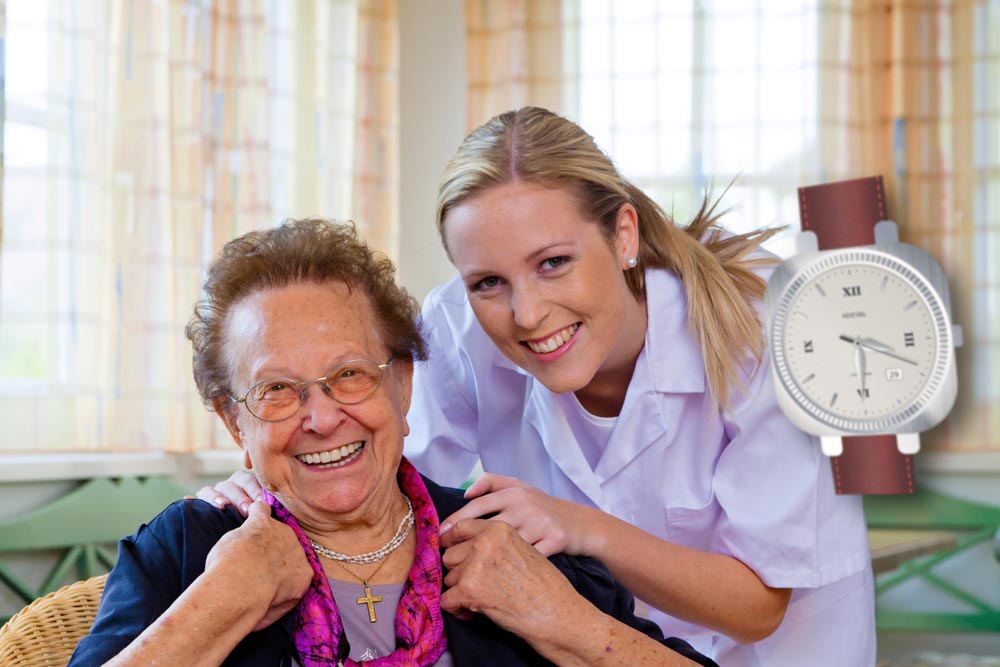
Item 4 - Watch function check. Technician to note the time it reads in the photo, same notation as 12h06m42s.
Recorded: 3h30m19s
